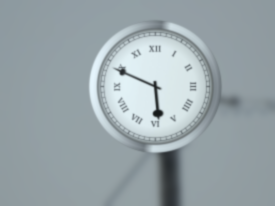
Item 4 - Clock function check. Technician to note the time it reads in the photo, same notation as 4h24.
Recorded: 5h49
